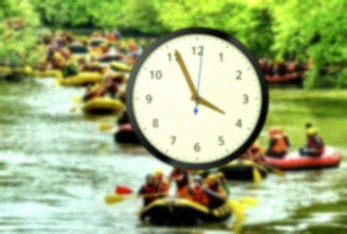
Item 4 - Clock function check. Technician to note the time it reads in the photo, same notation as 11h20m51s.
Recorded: 3h56m01s
